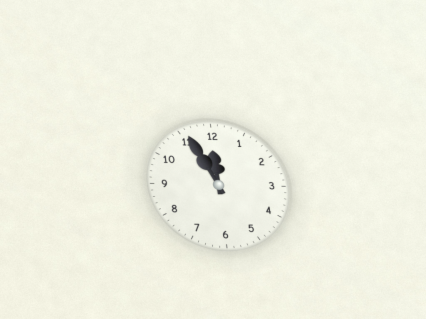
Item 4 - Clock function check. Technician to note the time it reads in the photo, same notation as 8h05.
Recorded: 11h56
